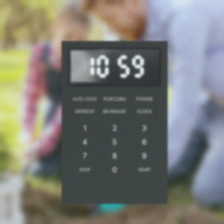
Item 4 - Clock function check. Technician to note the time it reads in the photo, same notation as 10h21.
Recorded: 10h59
